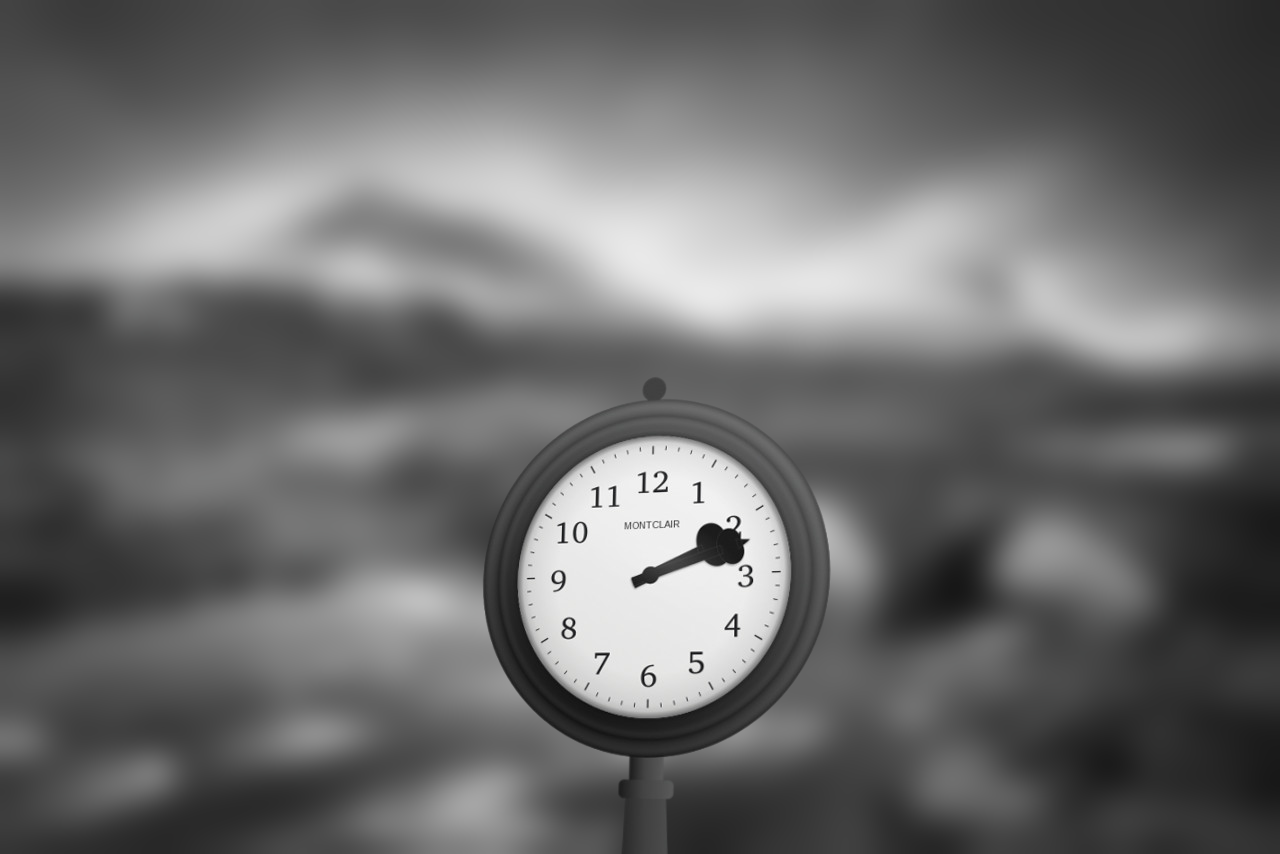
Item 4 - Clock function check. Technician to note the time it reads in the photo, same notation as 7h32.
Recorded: 2h12
